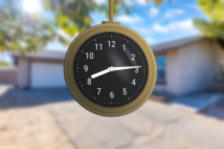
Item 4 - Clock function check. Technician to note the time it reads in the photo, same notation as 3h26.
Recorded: 8h14
